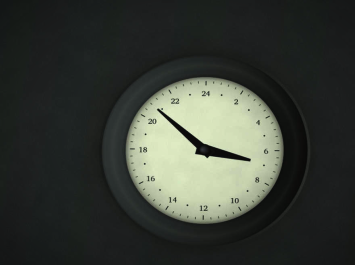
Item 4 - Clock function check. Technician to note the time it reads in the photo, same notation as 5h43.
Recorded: 6h52
